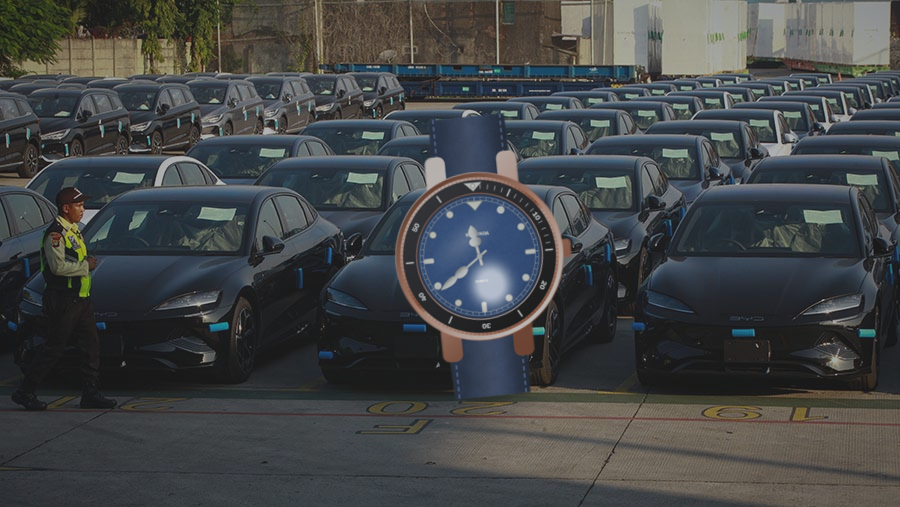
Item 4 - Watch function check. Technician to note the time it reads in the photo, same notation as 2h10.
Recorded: 11h39
